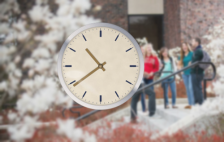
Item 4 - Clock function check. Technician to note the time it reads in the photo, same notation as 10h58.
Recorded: 10h39
